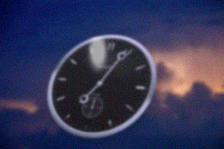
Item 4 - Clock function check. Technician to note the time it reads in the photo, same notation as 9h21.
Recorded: 7h04
